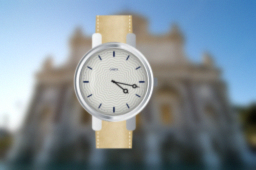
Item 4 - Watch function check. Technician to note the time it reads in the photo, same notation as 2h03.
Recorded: 4h17
